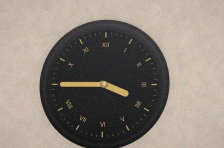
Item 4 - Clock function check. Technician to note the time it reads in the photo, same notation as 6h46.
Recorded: 3h45
